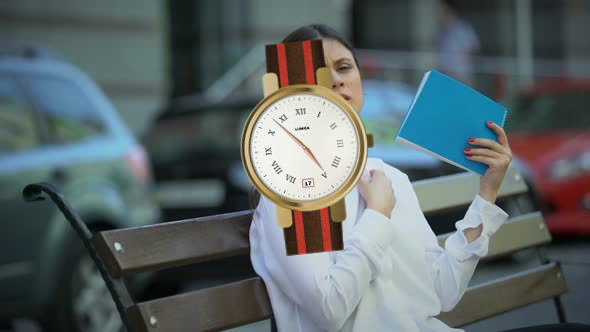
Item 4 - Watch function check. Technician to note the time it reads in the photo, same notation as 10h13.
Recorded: 4h53
